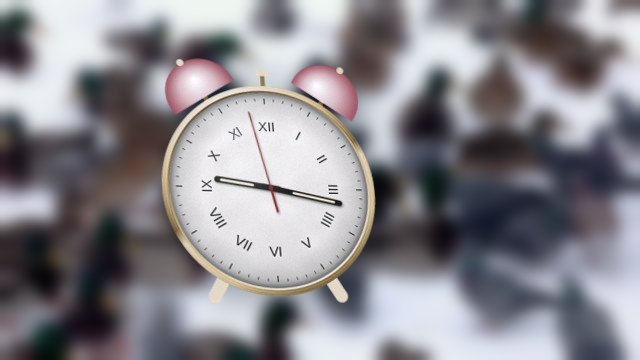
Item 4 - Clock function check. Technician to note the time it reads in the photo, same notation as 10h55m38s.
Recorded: 9h16m58s
